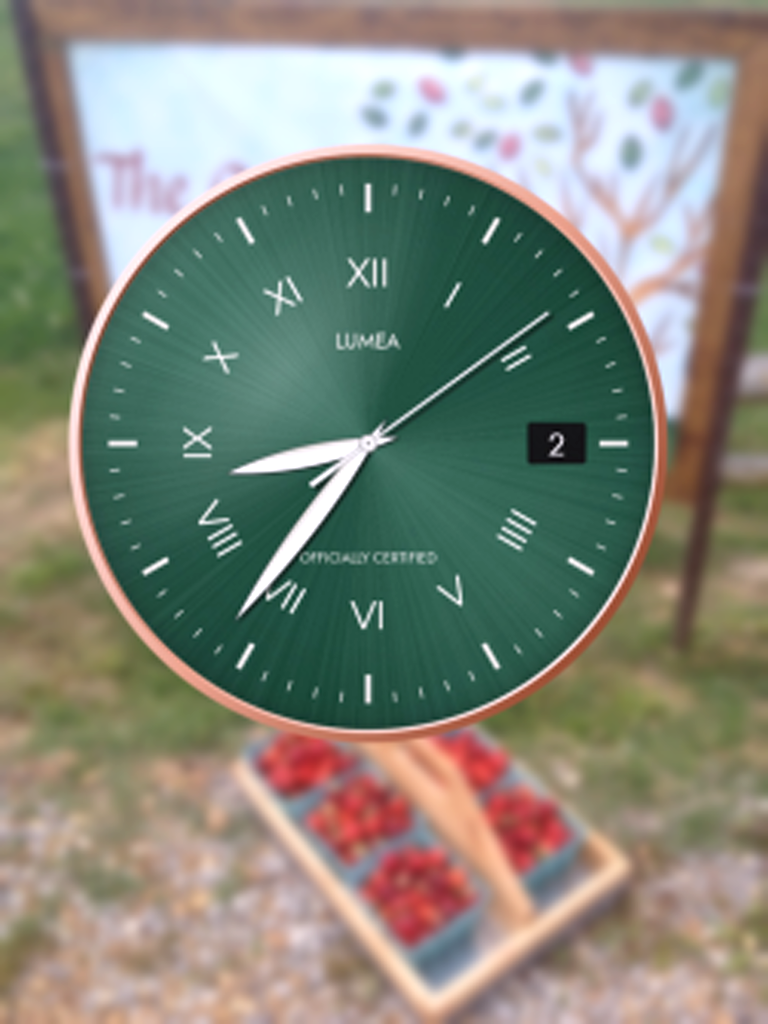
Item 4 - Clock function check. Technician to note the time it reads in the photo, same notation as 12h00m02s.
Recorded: 8h36m09s
